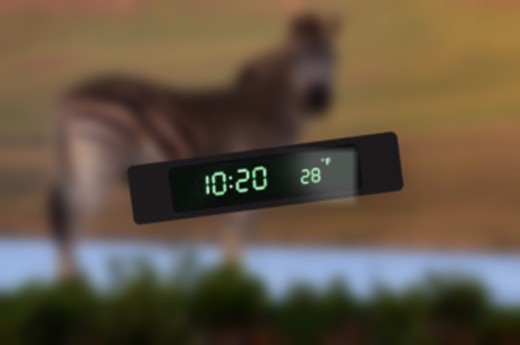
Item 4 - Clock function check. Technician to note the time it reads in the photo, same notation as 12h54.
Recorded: 10h20
